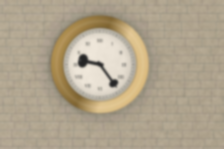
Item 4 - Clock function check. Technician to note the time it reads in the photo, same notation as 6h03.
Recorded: 9h24
